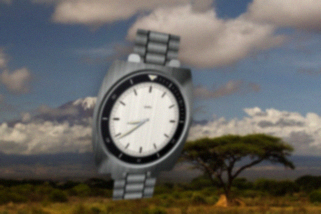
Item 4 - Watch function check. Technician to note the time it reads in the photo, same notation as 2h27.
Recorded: 8h39
